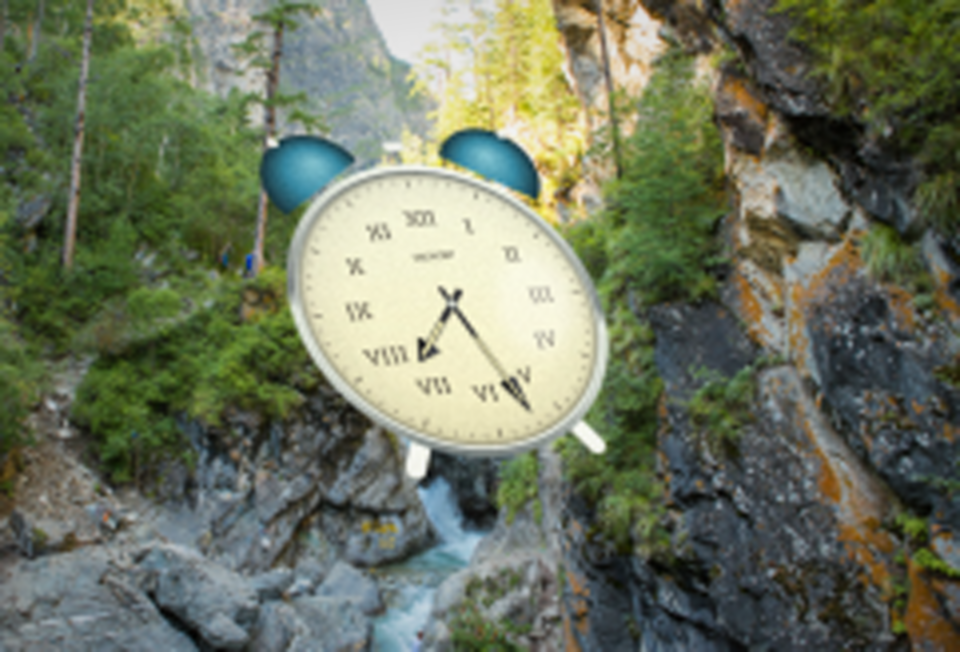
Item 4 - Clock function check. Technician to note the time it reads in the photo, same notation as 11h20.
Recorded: 7h27
